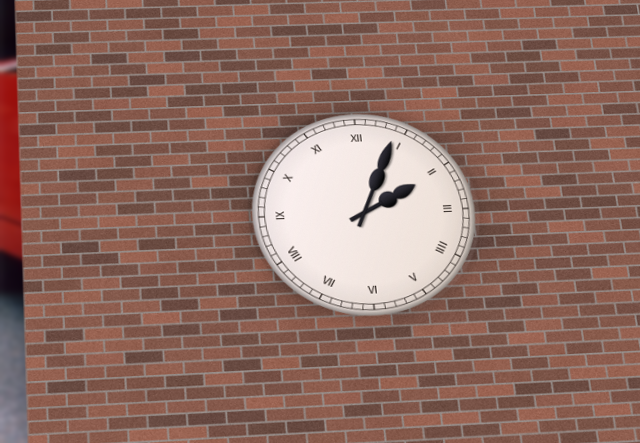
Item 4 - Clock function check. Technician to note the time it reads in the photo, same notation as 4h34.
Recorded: 2h04
